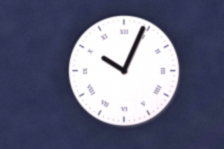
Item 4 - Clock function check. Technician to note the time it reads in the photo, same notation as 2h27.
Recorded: 10h04
